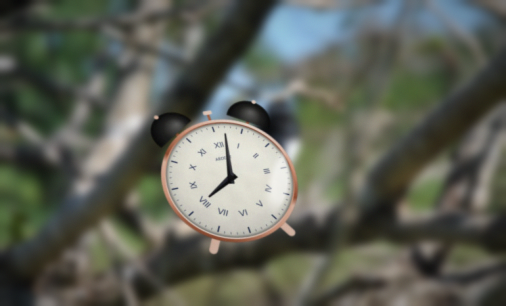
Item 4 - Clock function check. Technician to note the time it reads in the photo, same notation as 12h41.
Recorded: 8h02
